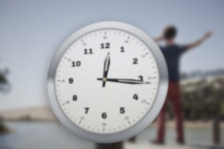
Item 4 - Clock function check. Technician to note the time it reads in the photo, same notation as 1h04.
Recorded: 12h16
